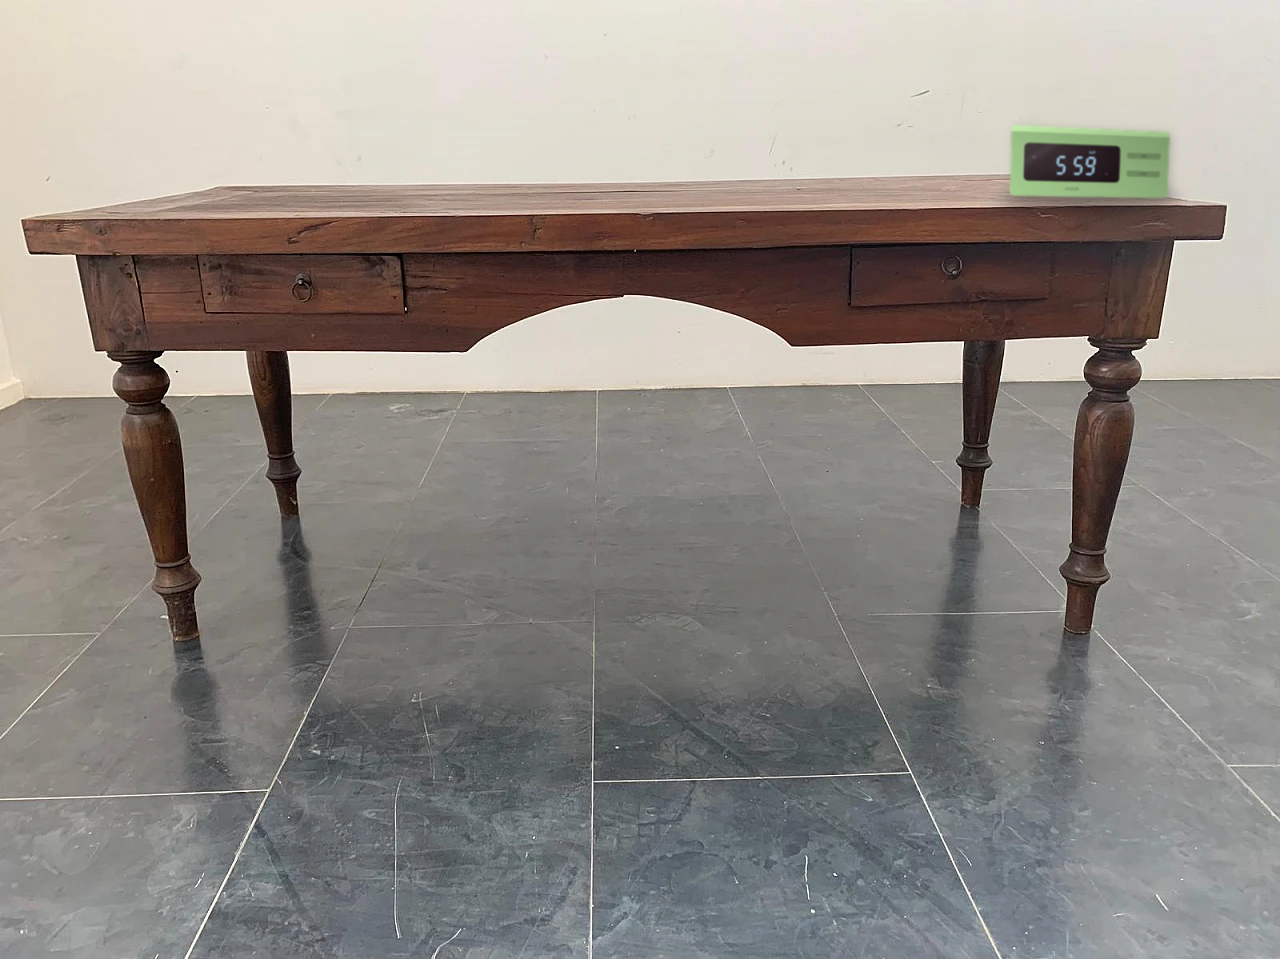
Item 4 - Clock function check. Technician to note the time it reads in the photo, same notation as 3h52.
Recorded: 5h59
